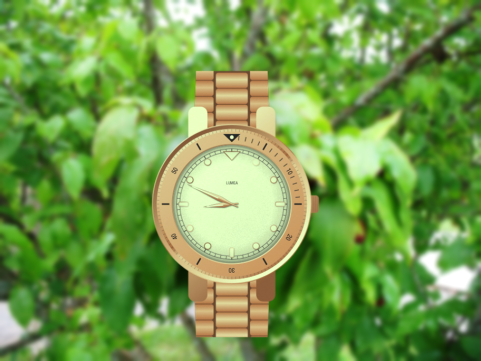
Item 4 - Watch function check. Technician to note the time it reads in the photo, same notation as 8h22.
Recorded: 8h49
